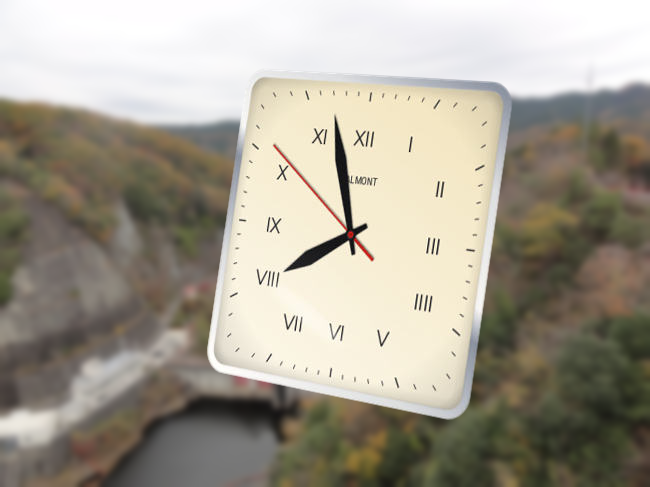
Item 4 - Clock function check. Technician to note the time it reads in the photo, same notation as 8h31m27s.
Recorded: 7h56m51s
